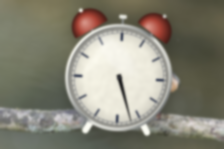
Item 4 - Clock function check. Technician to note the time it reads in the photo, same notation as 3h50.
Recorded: 5h27
